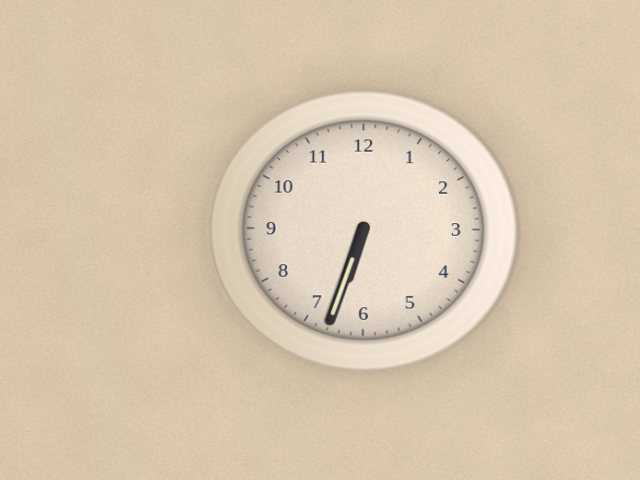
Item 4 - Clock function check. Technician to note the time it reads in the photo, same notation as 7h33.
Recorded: 6h33
